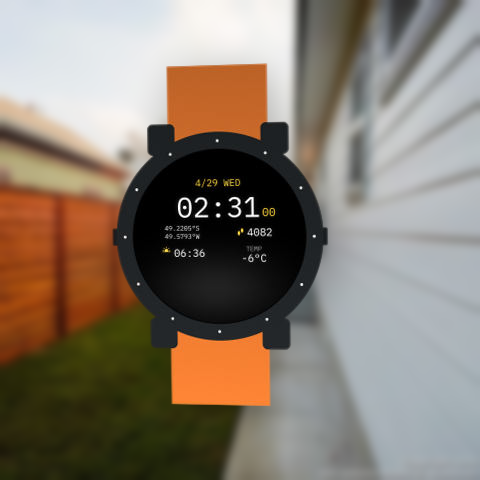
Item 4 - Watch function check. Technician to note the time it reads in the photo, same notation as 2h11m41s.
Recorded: 2h31m00s
